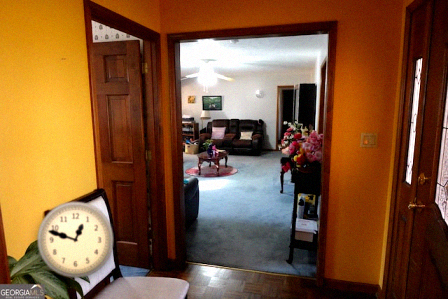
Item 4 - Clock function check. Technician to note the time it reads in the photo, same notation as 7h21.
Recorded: 12h48
